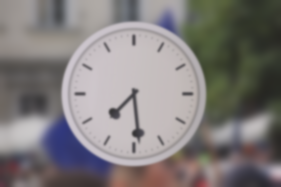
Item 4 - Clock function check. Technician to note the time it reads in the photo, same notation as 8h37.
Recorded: 7h29
